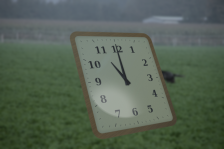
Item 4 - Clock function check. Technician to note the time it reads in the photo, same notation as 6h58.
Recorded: 11h00
